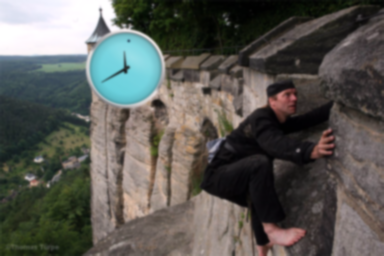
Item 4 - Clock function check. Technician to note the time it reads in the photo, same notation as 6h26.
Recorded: 11h39
